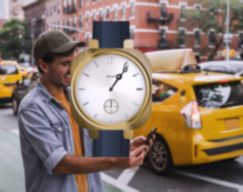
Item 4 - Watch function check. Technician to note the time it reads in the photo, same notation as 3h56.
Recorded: 1h06
